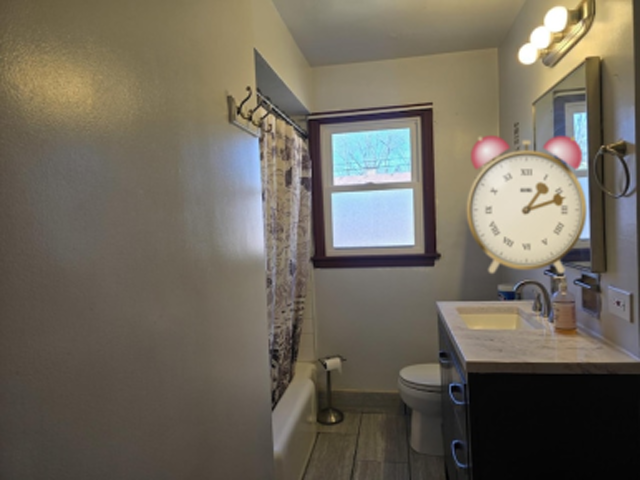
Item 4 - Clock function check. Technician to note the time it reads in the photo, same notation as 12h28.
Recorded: 1h12
